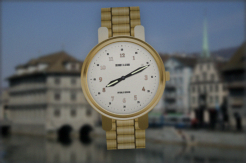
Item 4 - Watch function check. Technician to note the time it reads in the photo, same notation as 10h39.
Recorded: 8h11
